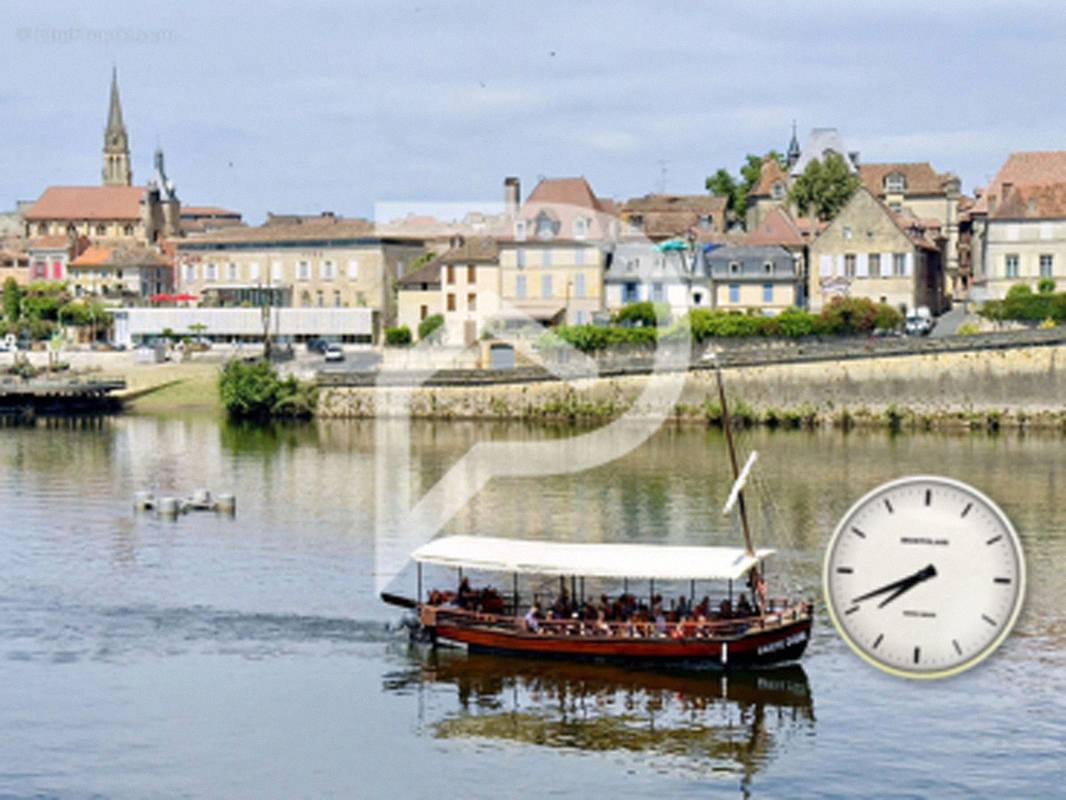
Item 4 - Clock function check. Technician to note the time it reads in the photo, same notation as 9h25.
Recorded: 7h41
